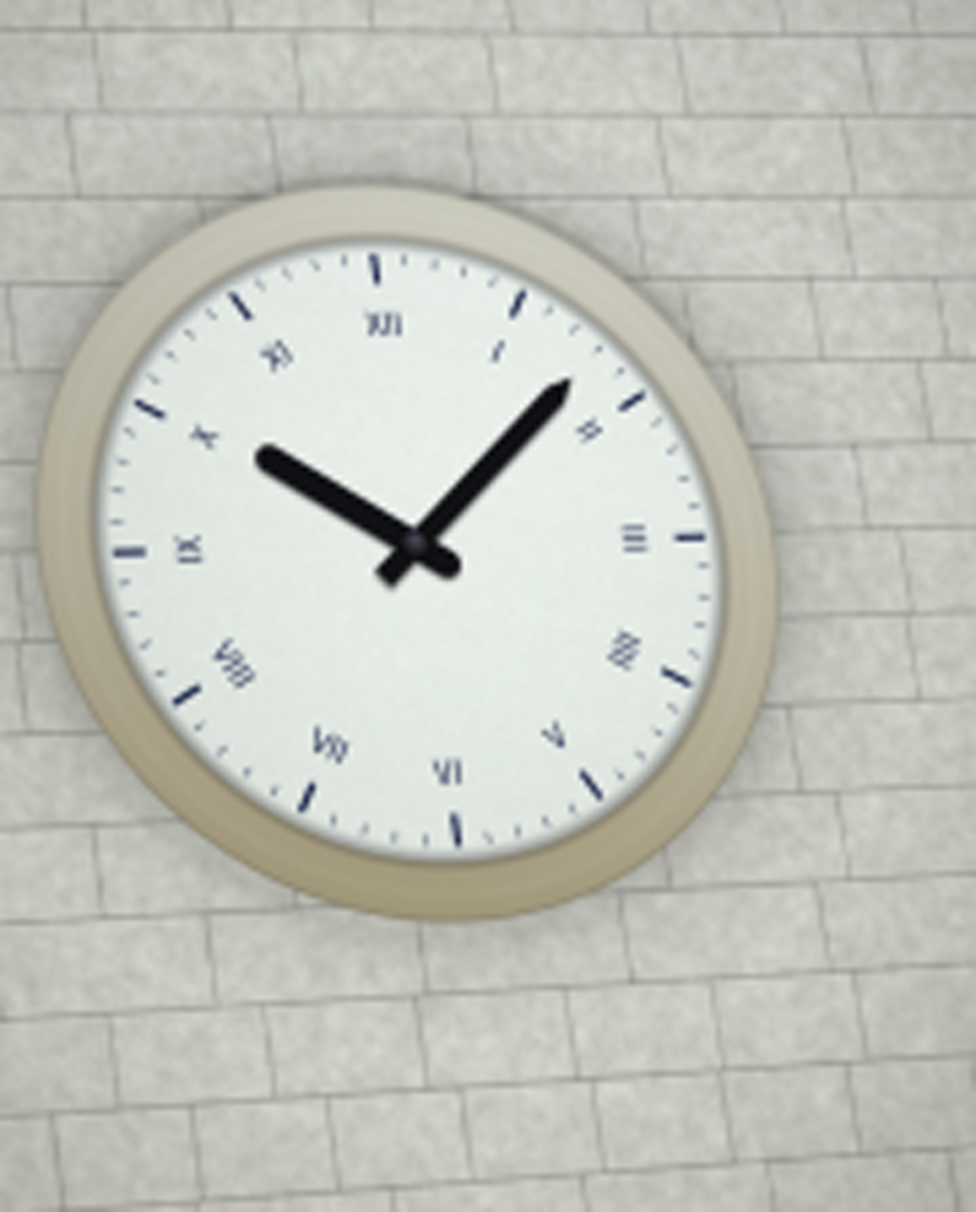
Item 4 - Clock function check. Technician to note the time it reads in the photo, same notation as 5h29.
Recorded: 10h08
